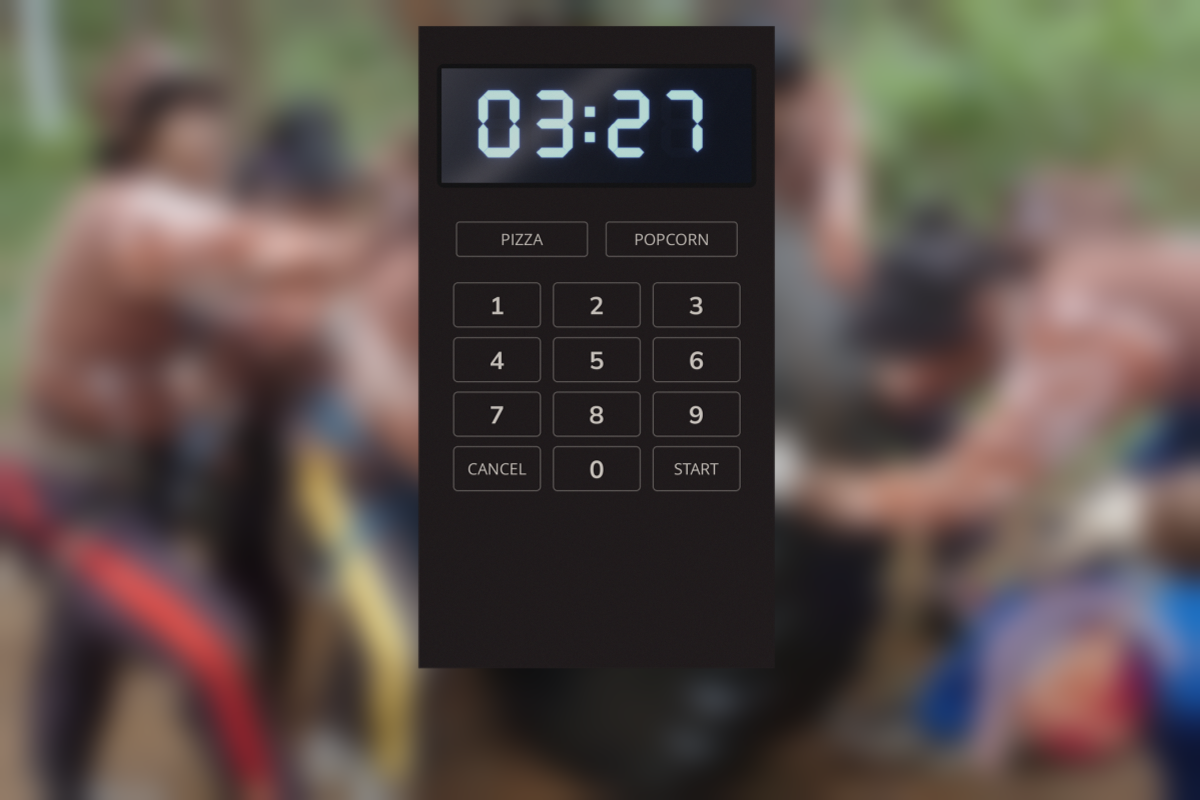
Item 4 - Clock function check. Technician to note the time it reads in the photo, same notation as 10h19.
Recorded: 3h27
